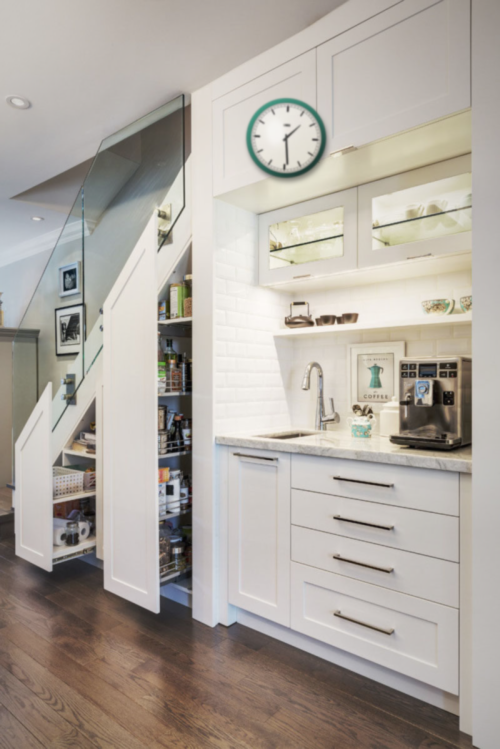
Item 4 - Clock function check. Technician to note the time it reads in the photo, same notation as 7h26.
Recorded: 1h29
